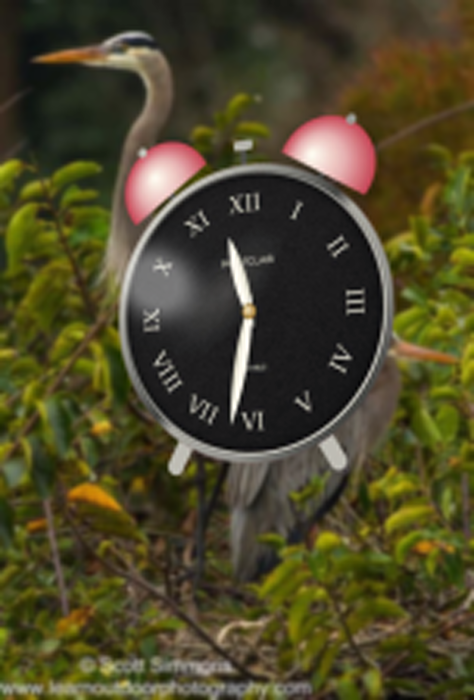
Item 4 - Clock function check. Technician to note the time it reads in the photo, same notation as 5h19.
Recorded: 11h32
